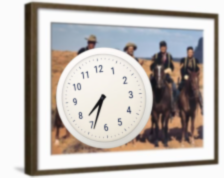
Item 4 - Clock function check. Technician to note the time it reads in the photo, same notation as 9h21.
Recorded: 7h34
